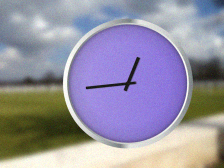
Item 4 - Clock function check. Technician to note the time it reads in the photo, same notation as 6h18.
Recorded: 12h44
